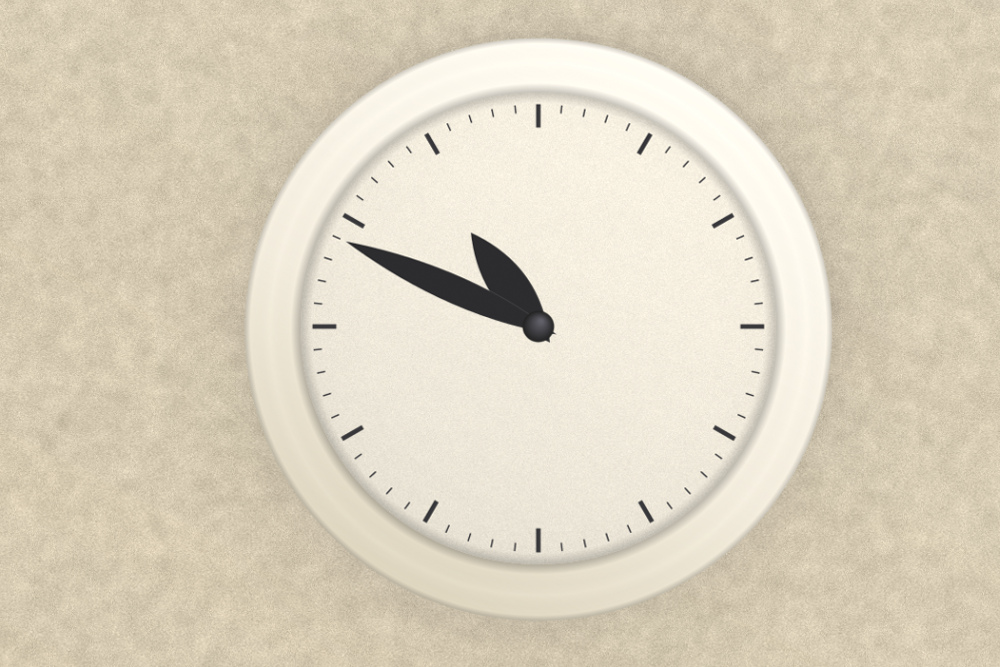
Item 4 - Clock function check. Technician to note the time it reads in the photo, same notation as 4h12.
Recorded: 10h49
